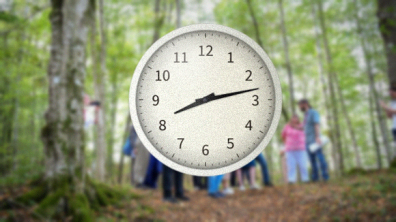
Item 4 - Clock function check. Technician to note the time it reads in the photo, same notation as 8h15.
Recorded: 8h13
